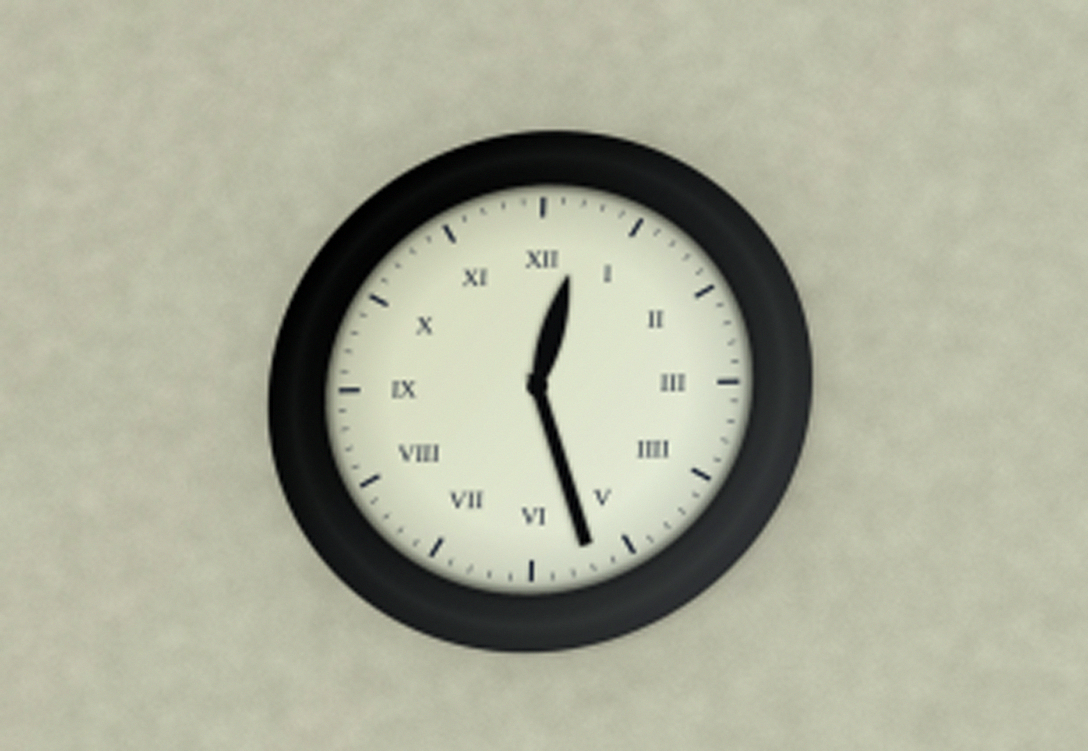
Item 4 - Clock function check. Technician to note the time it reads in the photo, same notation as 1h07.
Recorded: 12h27
